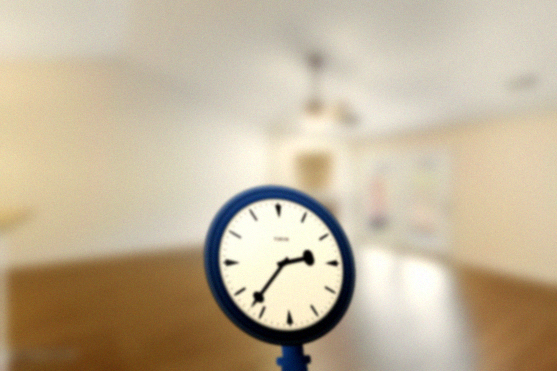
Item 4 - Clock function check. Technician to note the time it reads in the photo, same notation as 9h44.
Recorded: 2h37
